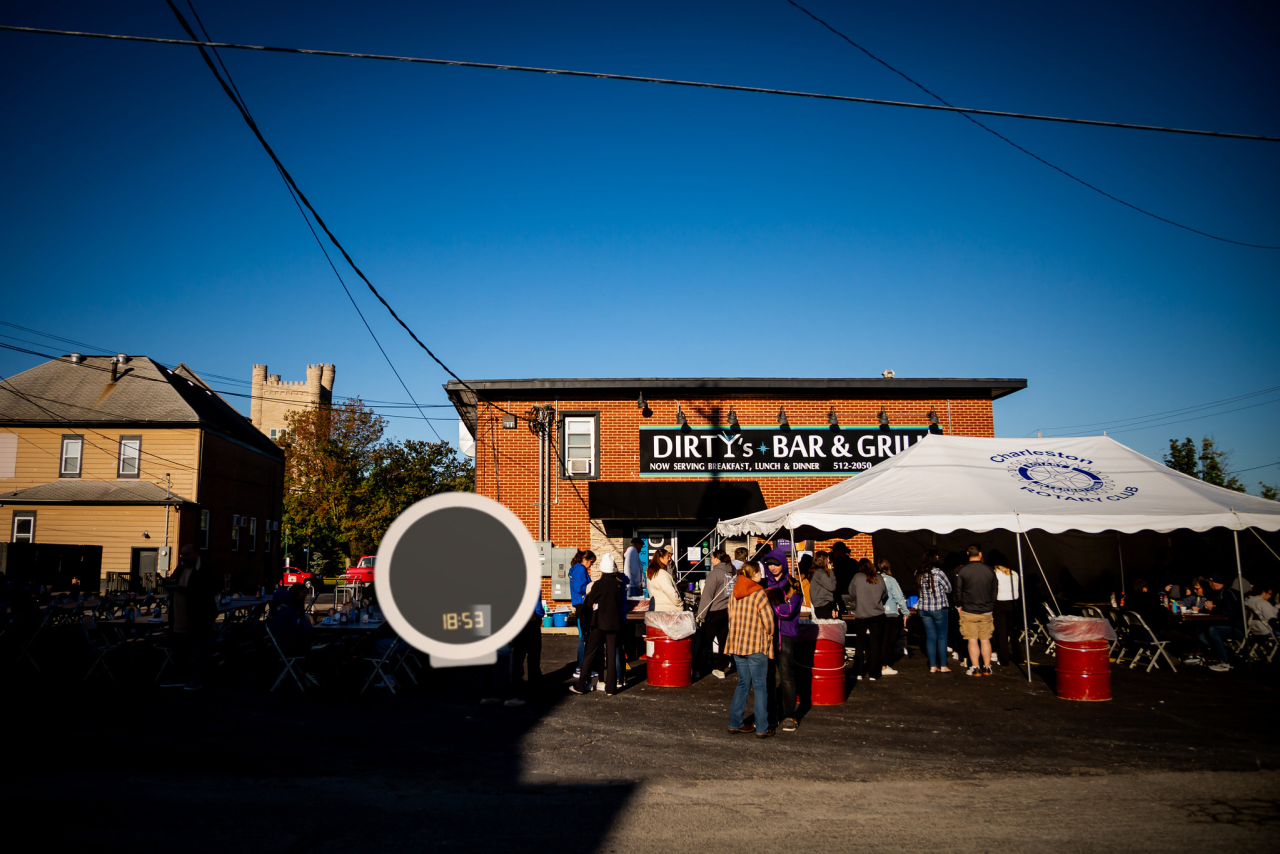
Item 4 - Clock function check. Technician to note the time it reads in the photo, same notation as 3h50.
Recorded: 18h53
